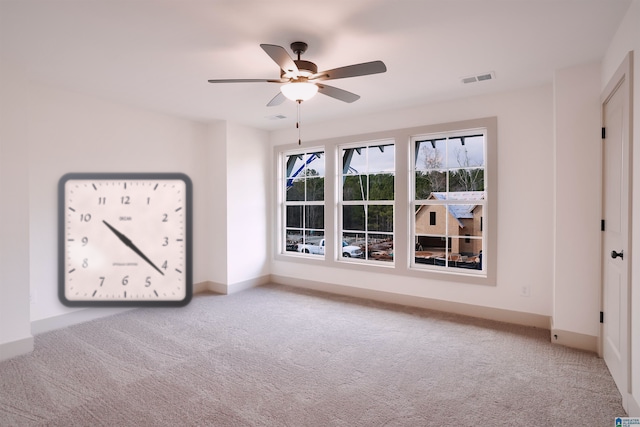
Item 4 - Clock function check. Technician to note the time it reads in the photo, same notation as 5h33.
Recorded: 10h22
